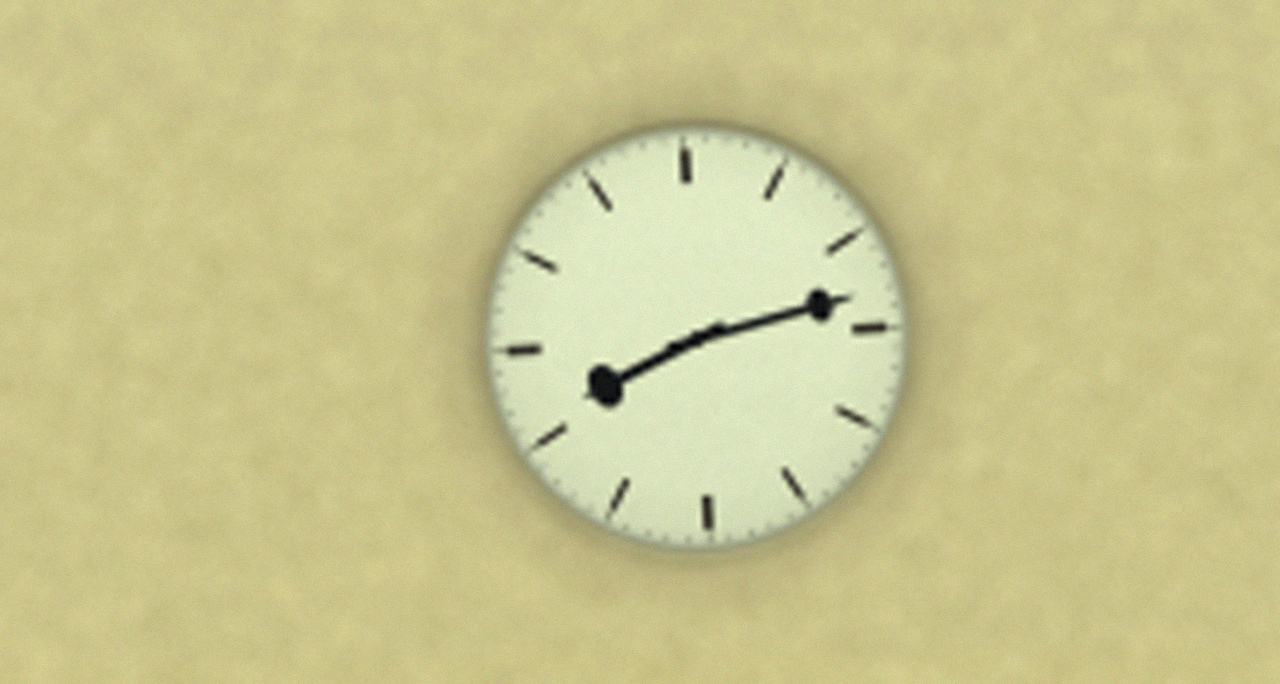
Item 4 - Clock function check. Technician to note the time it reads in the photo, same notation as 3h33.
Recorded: 8h13
